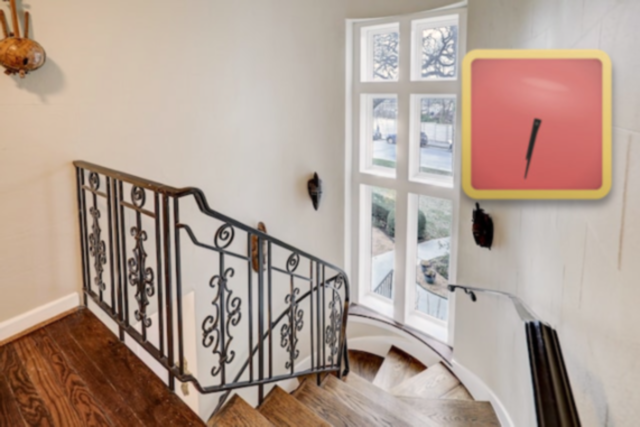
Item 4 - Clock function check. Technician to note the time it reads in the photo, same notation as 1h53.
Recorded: 6h32
